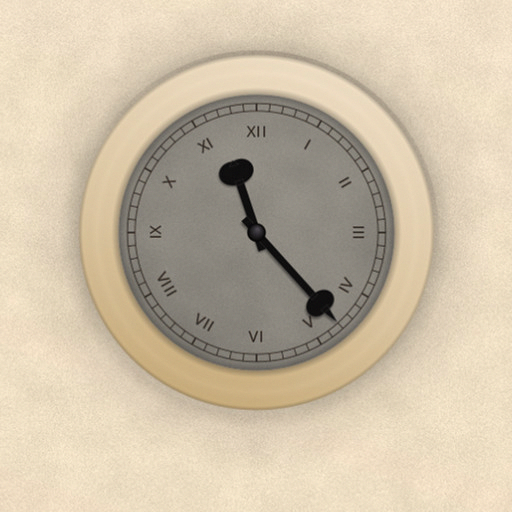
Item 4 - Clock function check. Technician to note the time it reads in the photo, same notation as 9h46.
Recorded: 11h23
